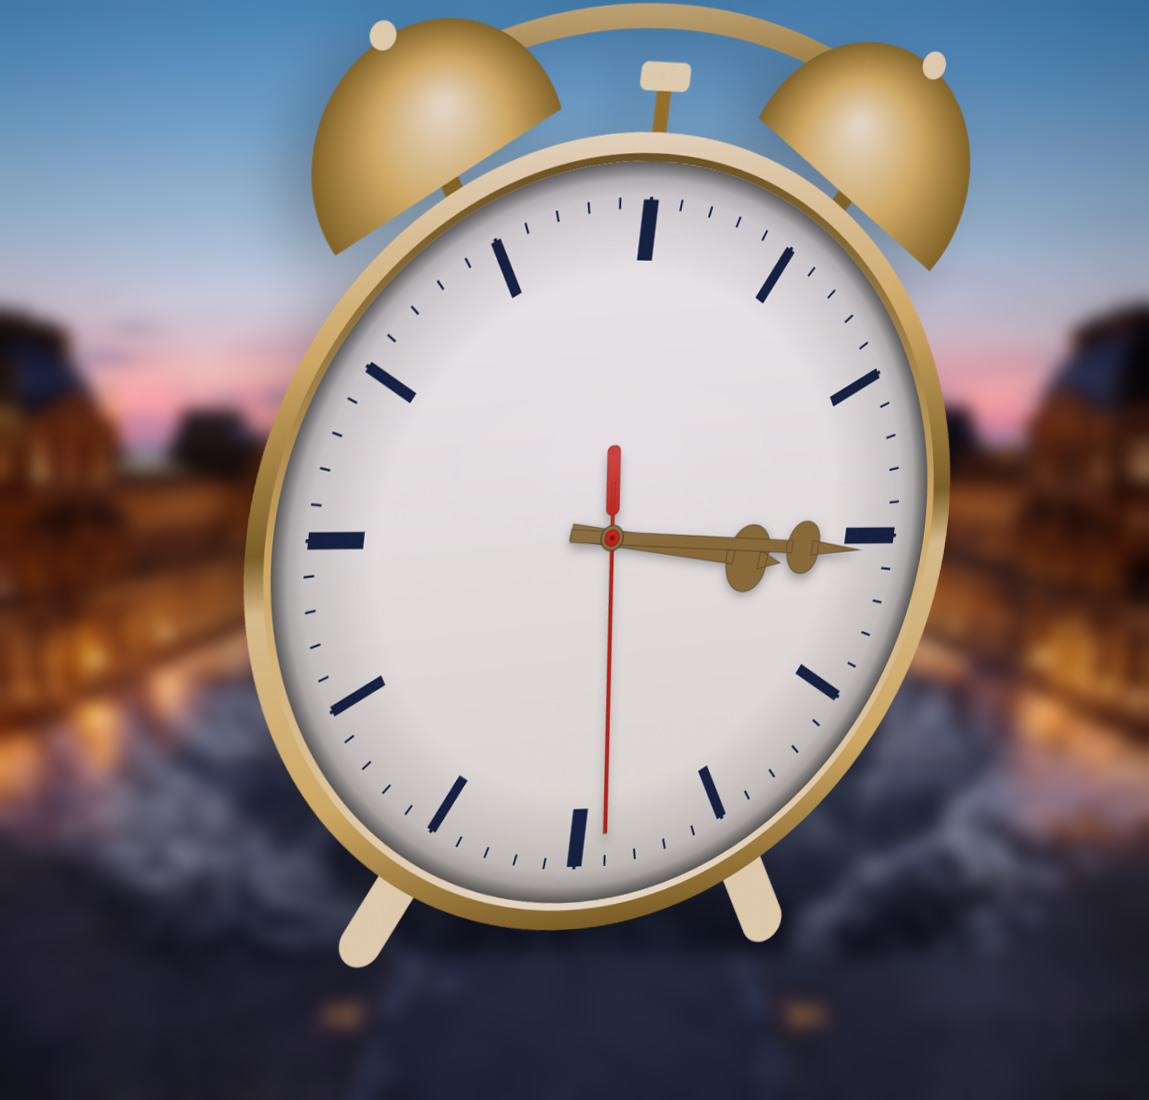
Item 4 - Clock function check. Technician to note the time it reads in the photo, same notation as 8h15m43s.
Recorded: 3h15m29s
